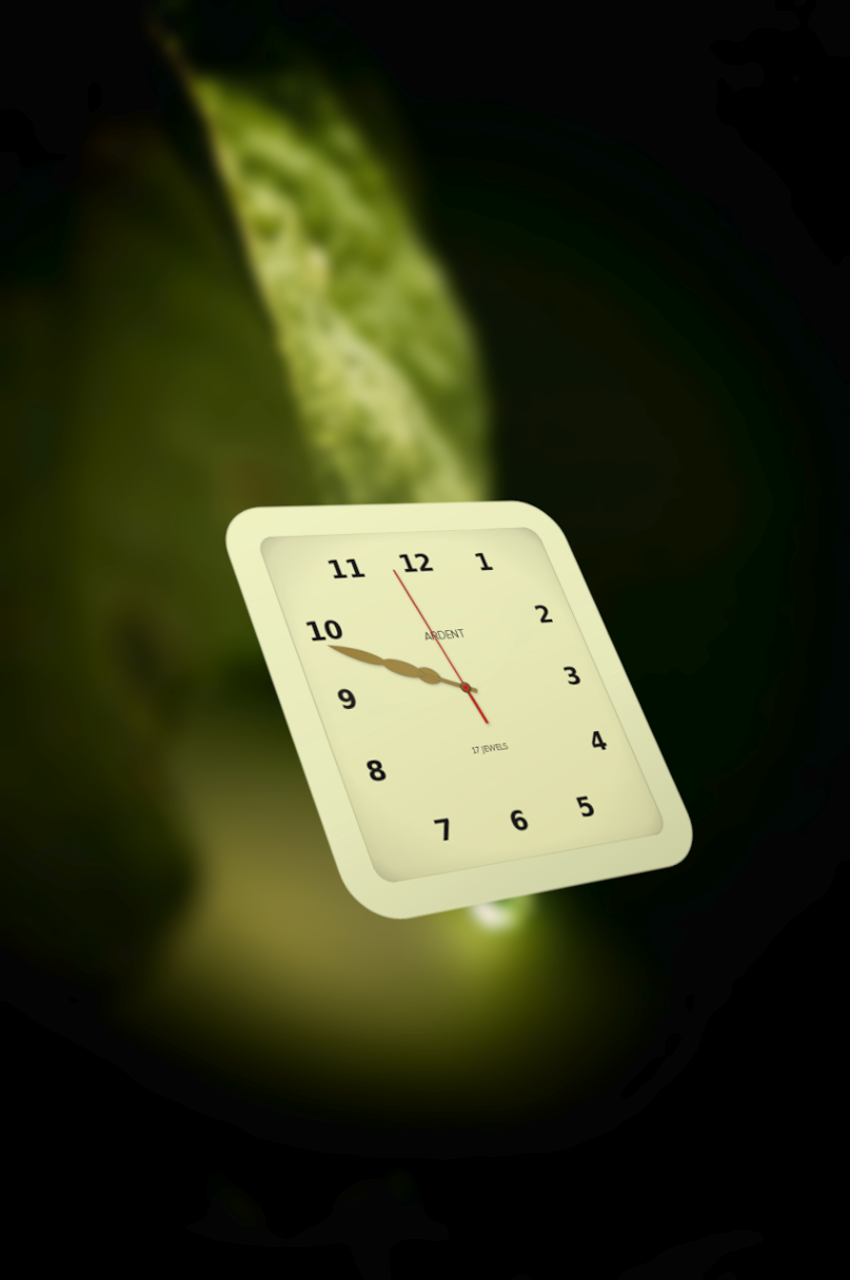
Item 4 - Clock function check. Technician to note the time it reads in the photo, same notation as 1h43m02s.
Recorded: 9h48m58s
